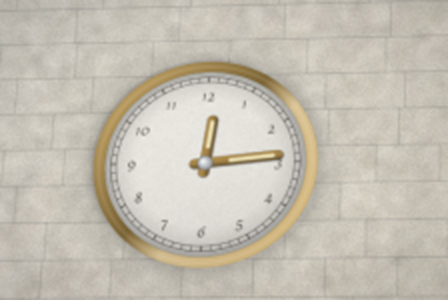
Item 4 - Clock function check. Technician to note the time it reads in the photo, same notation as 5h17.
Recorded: 12h14
